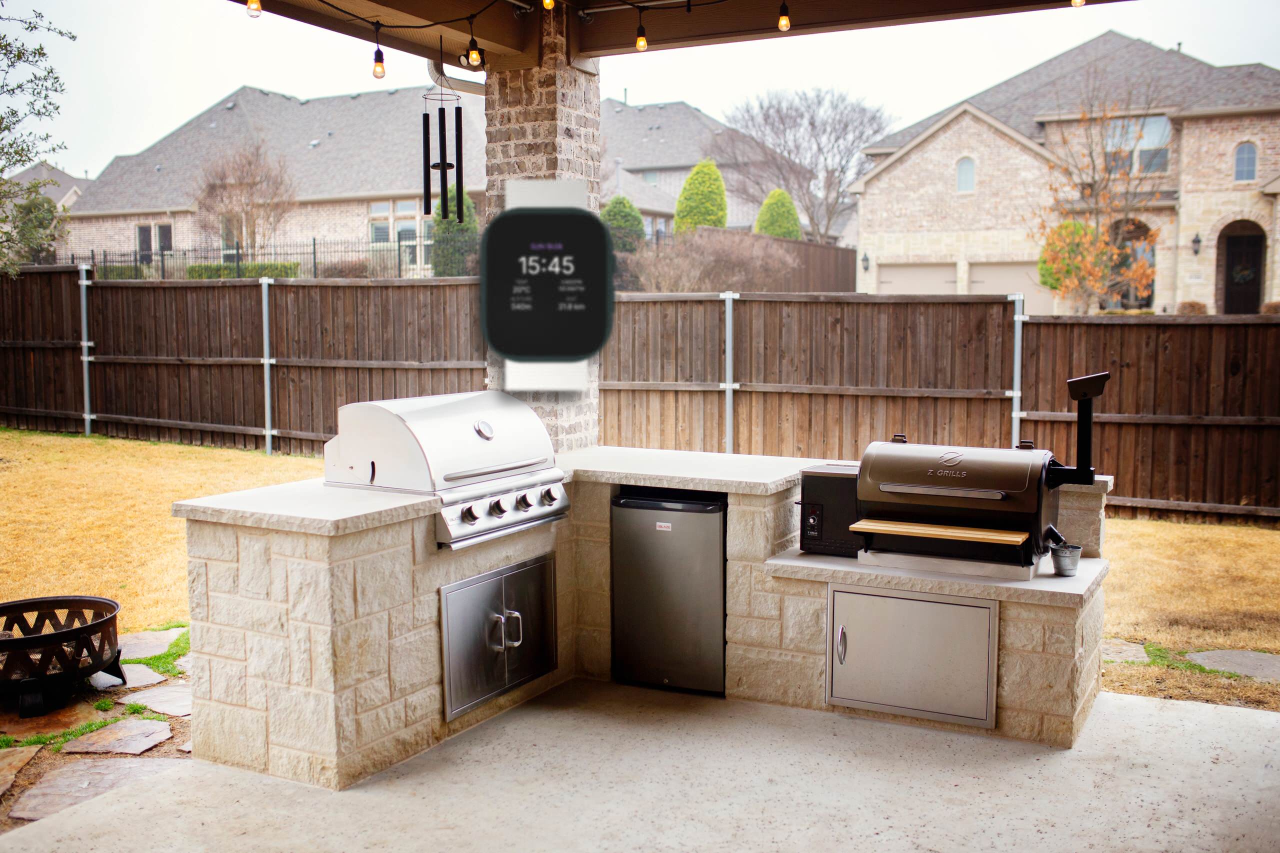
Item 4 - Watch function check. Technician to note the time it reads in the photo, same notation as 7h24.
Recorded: 15h45
